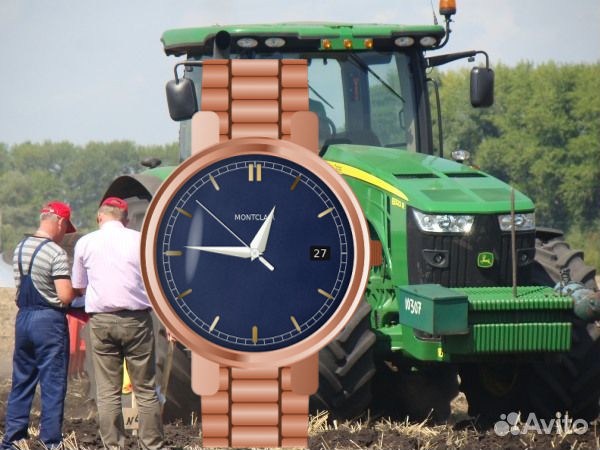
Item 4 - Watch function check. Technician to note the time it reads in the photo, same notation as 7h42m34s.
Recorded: 12h45m52s
